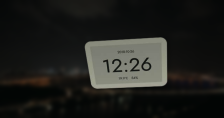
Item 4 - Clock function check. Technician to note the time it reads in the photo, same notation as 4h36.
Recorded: 12h26
